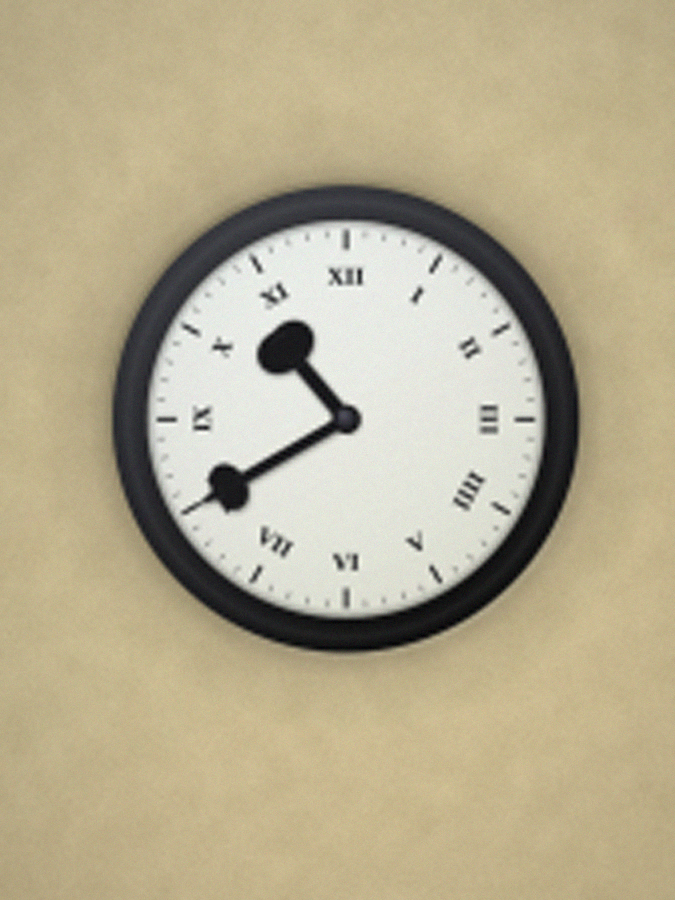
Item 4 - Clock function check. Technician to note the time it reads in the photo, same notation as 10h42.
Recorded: 10h40
